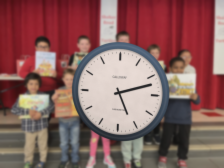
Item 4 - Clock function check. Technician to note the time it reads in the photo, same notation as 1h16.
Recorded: 5h12
